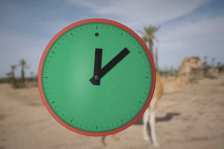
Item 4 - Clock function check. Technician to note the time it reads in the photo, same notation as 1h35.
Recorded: 12h08
